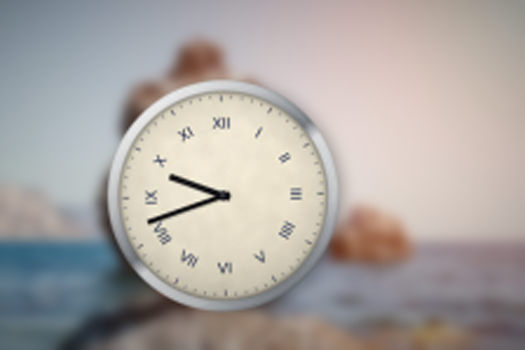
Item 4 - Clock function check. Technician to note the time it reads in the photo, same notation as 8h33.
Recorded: 9h42
